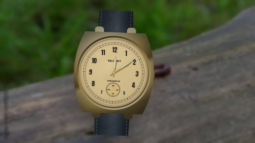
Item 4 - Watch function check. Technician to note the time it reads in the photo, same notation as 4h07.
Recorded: 12h09
